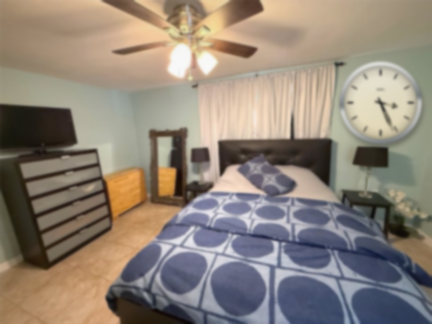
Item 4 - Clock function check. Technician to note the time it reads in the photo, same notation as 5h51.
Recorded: 3h26
